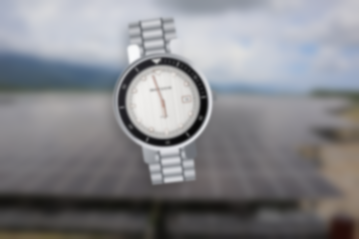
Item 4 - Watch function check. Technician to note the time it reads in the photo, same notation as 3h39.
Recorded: 5h58
